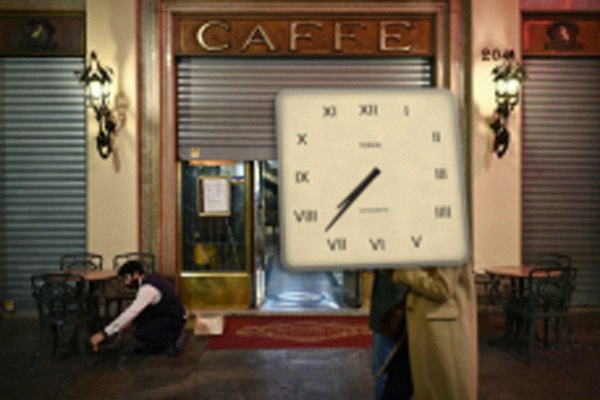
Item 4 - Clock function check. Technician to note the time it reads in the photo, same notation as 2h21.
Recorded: 7h37
